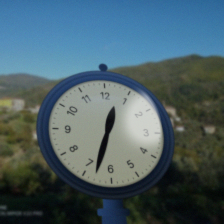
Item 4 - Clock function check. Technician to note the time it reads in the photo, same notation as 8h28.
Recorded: 12h33
